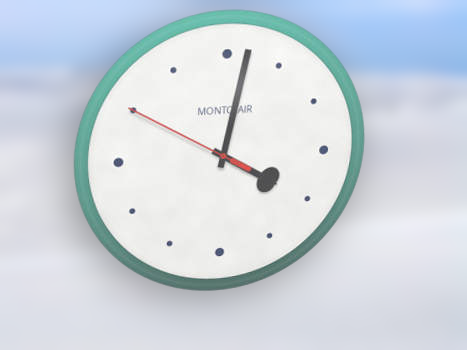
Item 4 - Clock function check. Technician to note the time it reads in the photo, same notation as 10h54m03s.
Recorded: 4h01m50s
